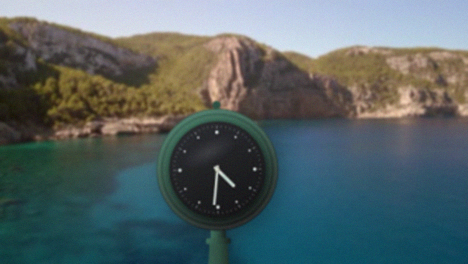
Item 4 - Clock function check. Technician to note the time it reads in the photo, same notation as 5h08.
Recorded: 4h31
